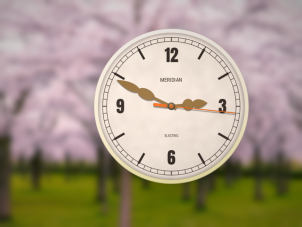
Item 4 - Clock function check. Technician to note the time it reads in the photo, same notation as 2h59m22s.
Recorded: 2h49m16s
